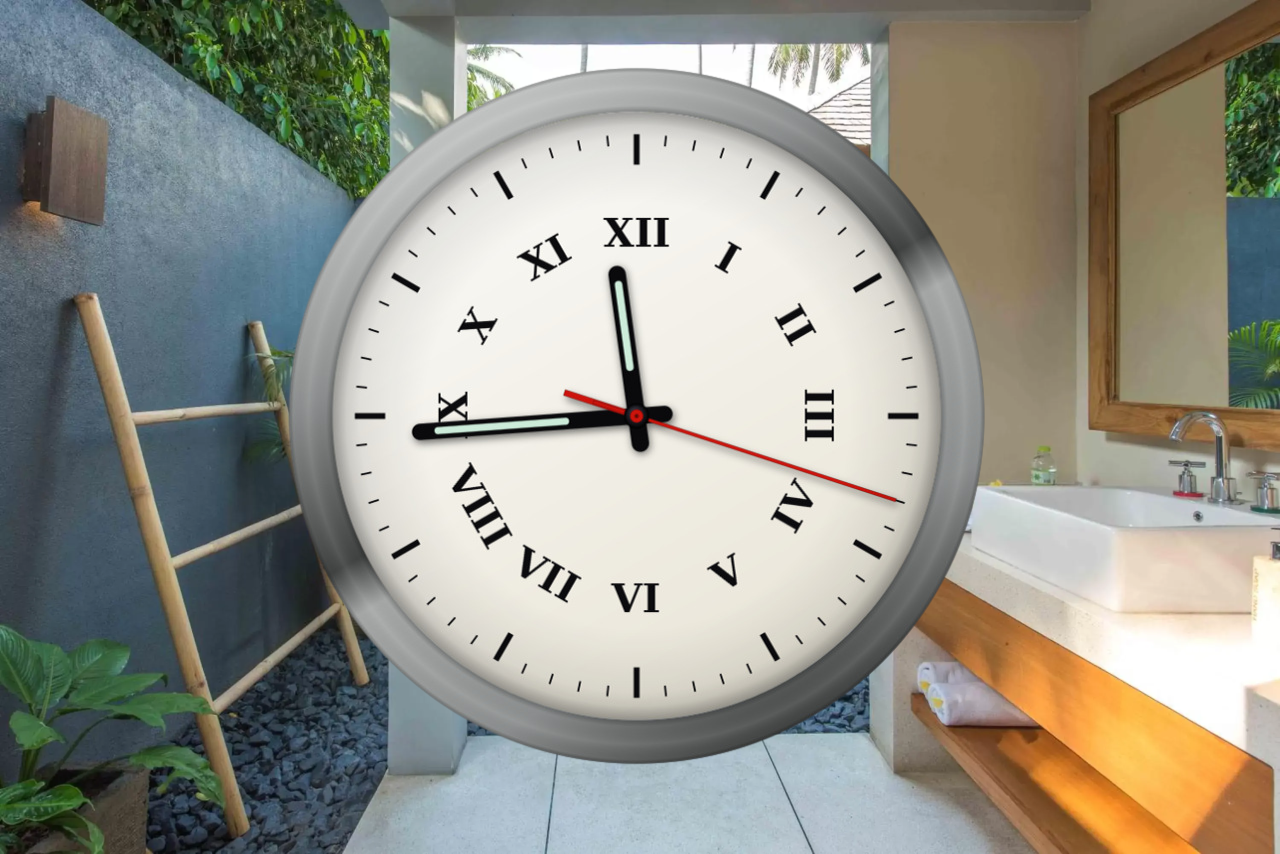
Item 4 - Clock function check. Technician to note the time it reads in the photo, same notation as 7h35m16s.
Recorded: 11h44m18s
